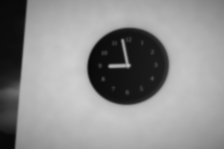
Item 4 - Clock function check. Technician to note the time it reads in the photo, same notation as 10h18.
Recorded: 8h58
